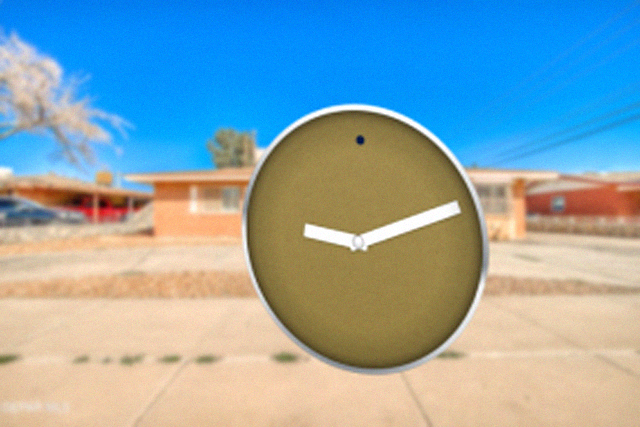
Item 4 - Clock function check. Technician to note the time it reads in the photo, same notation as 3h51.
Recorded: 9h11
